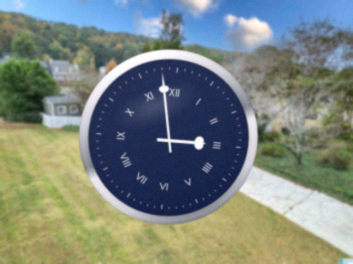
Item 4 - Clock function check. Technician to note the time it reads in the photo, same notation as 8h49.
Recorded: 2h58
